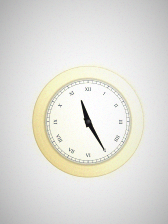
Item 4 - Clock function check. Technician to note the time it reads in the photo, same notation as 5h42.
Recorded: 11h25
